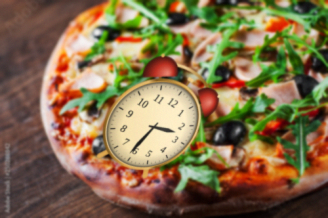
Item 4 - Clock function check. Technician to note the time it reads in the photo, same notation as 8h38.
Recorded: 2h31
